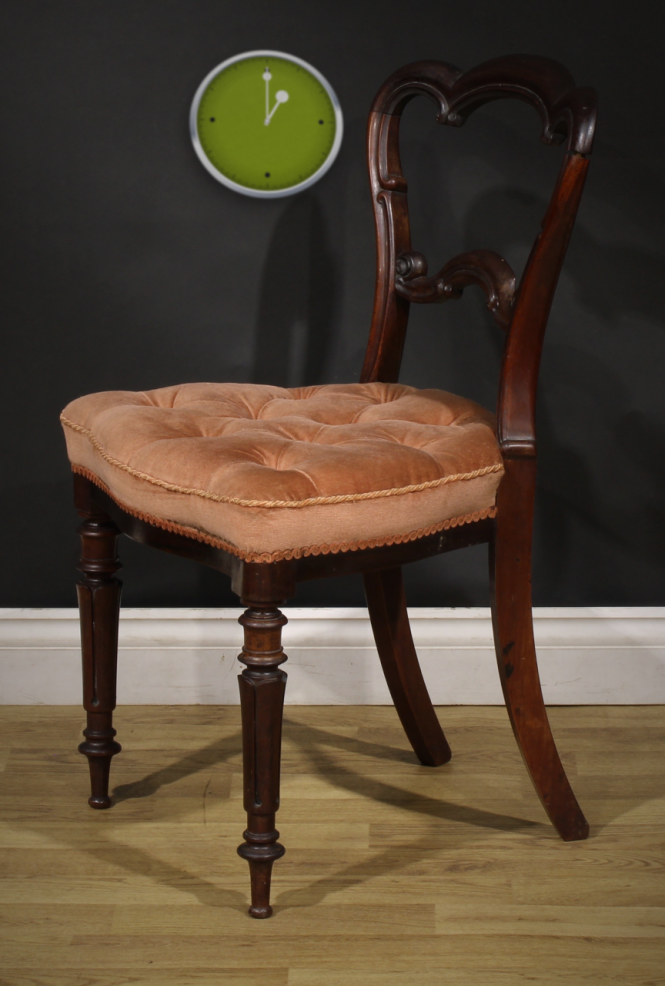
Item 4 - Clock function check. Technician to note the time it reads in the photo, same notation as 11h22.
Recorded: 1h00
